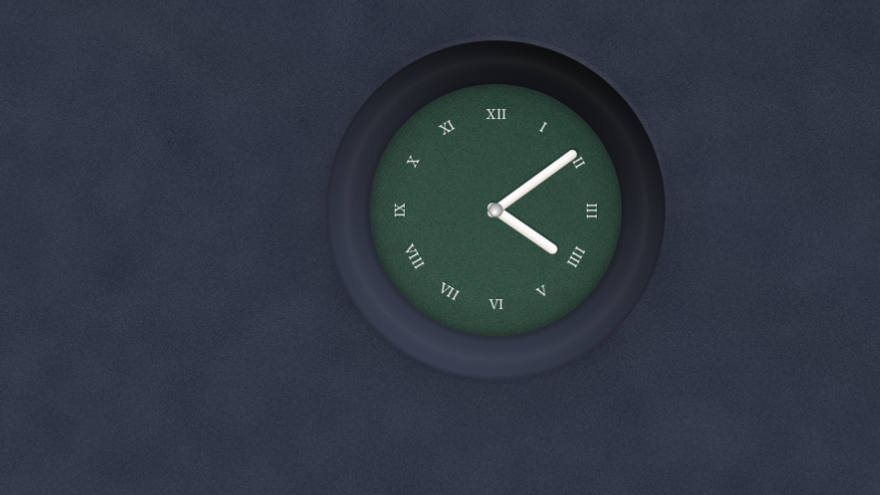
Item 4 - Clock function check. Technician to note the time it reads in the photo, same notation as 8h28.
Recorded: 4h09
